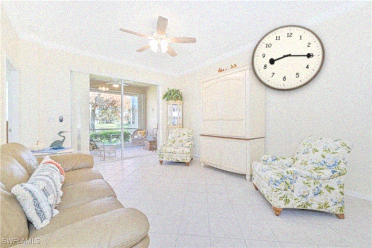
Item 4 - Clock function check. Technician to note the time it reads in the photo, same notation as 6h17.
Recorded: 8h15
